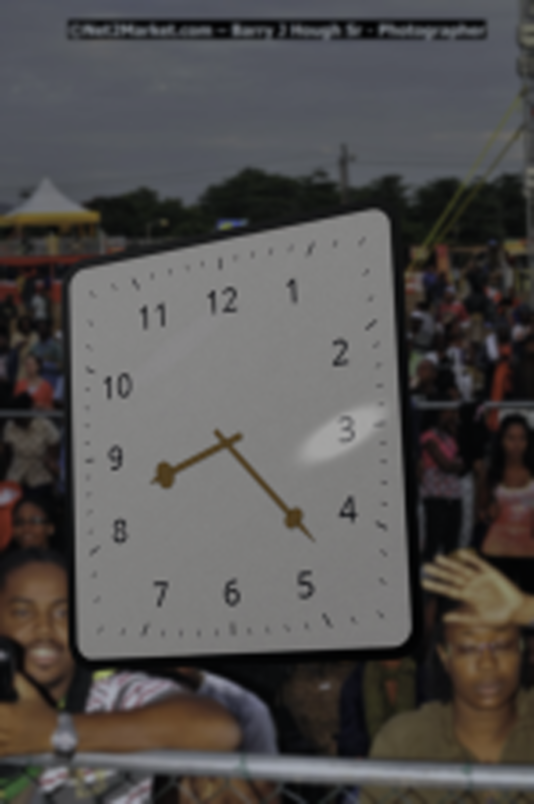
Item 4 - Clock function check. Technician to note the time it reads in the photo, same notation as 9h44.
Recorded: 8h23
